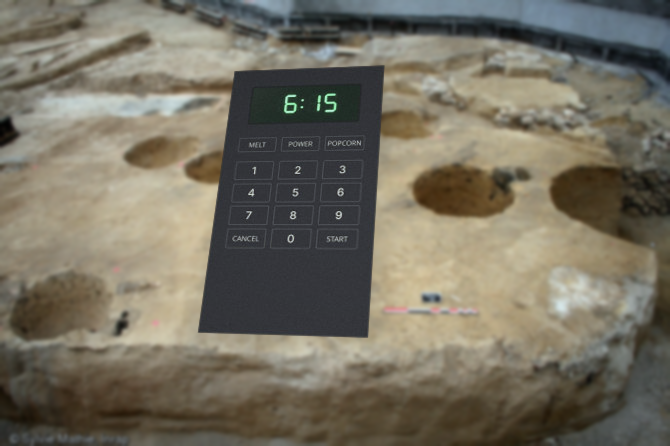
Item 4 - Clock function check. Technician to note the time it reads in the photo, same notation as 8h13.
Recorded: 6h15
